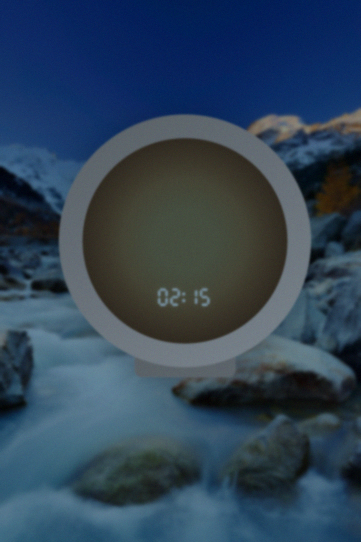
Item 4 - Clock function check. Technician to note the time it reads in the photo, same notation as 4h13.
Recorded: 2h15
